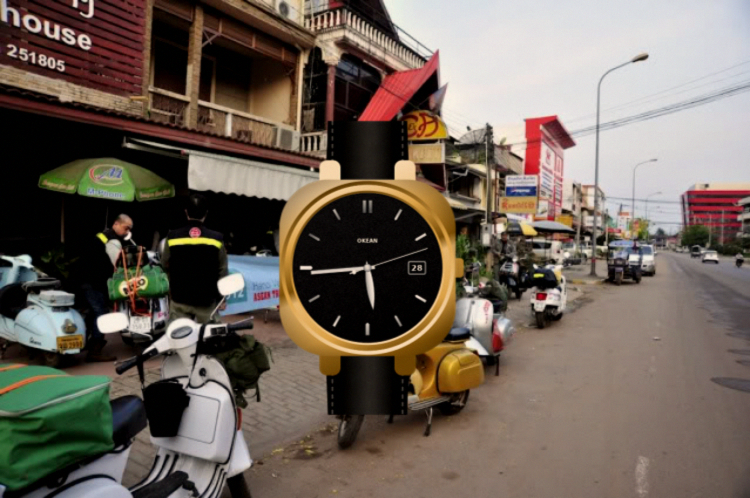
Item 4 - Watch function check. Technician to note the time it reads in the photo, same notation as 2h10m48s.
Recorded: 5h44m12s
